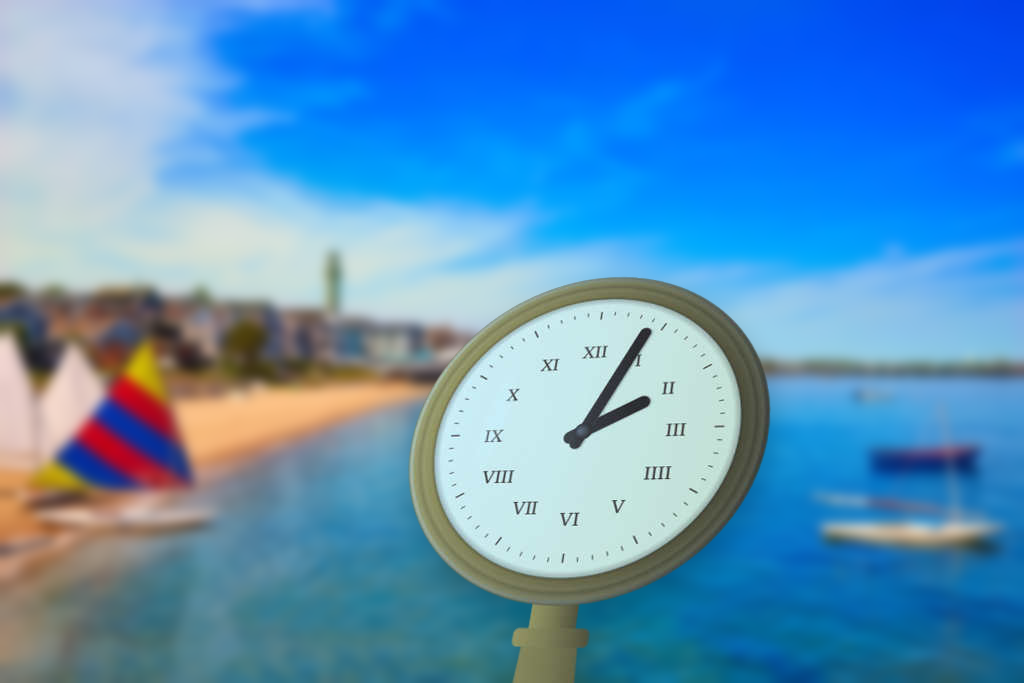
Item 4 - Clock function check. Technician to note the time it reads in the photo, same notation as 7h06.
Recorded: 2h04
